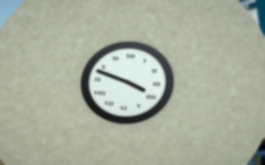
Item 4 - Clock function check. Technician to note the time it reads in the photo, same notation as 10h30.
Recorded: 3h48
